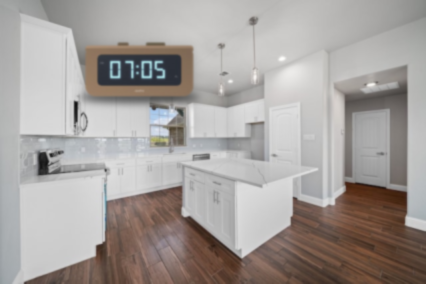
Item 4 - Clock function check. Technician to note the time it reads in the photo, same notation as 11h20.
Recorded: 7h05
